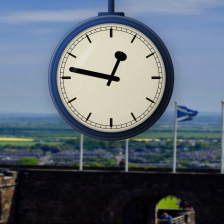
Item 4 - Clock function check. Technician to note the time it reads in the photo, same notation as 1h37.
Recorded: 12h47
